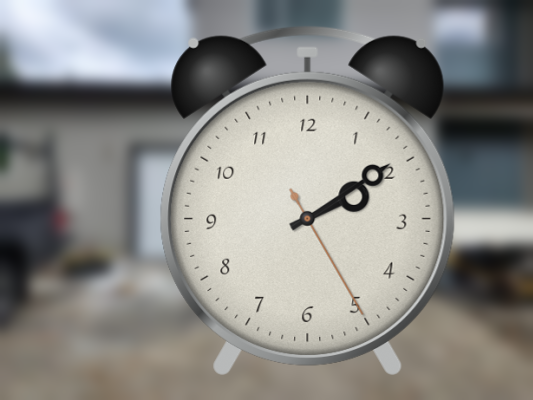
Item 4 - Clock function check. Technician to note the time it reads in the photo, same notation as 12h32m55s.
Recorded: 2h09m25s
